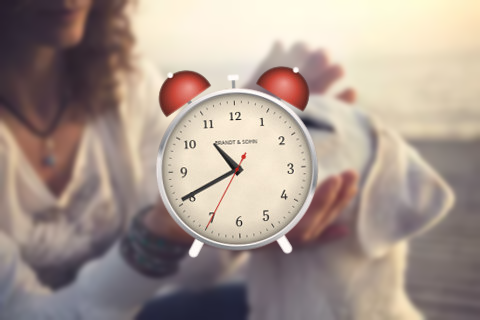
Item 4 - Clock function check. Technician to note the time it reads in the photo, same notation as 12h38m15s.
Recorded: 10h40m35s
